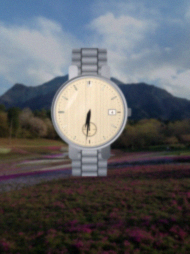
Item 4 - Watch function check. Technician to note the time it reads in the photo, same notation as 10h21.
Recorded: 6h31
